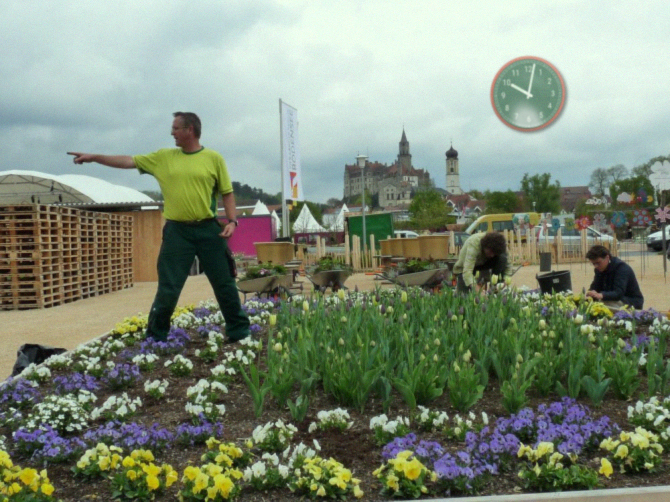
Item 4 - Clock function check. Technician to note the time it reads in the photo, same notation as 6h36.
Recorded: 10h02
